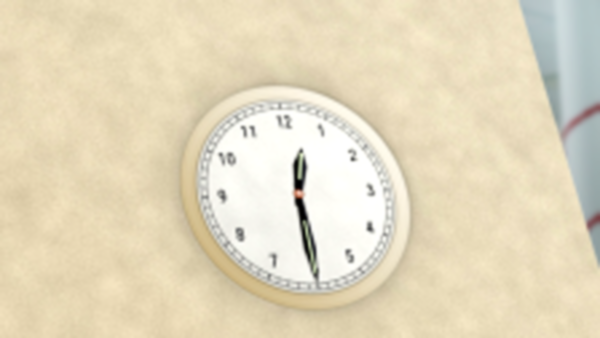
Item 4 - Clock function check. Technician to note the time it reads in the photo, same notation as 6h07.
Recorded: 12h30
